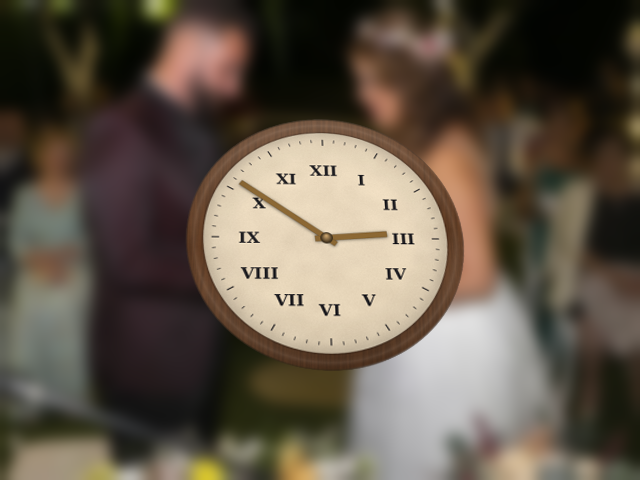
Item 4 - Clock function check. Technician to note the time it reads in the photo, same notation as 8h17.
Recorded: 2h51
